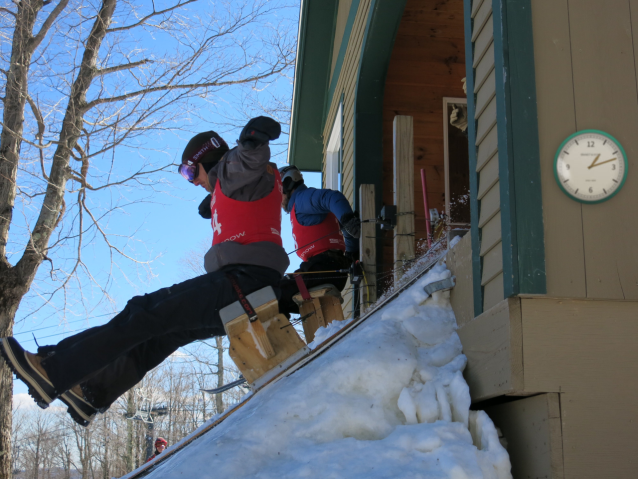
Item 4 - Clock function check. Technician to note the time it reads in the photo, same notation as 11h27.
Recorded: 1h12
